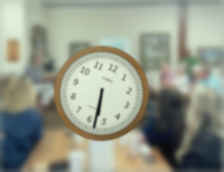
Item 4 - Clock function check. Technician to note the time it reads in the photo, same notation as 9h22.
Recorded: 5h28
